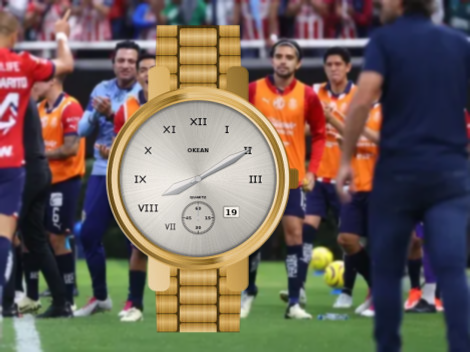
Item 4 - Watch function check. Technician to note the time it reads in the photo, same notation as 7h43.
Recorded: 8h10
